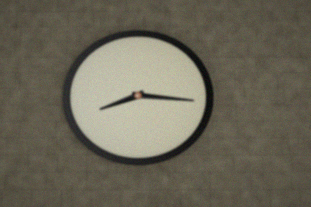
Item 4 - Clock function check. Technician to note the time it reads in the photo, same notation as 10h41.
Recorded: 8h16
